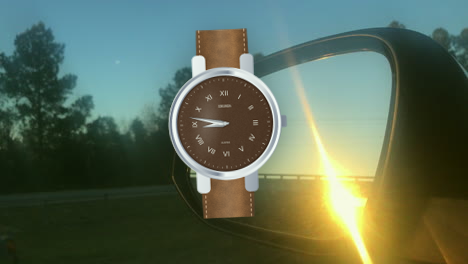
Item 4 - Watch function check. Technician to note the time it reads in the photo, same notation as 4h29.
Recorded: 8h47
